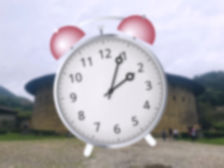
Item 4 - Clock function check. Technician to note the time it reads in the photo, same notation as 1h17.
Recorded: 2h04
